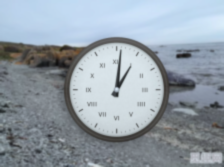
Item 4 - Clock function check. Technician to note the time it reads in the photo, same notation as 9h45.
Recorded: 1h01
